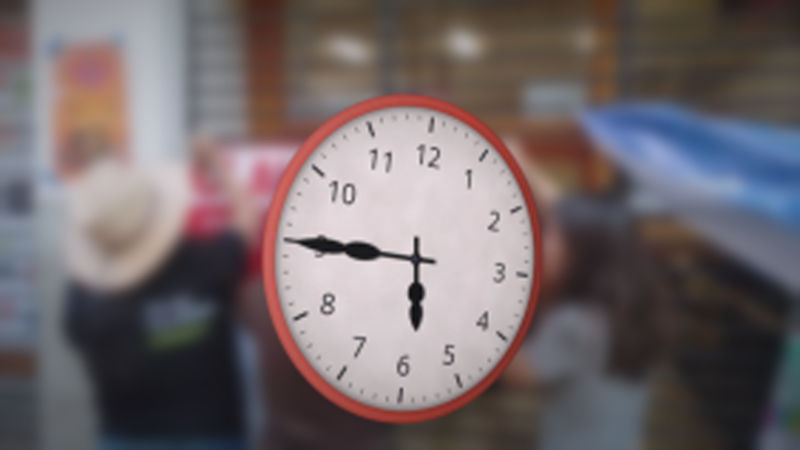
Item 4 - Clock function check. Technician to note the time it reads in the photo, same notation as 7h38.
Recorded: 5h45
